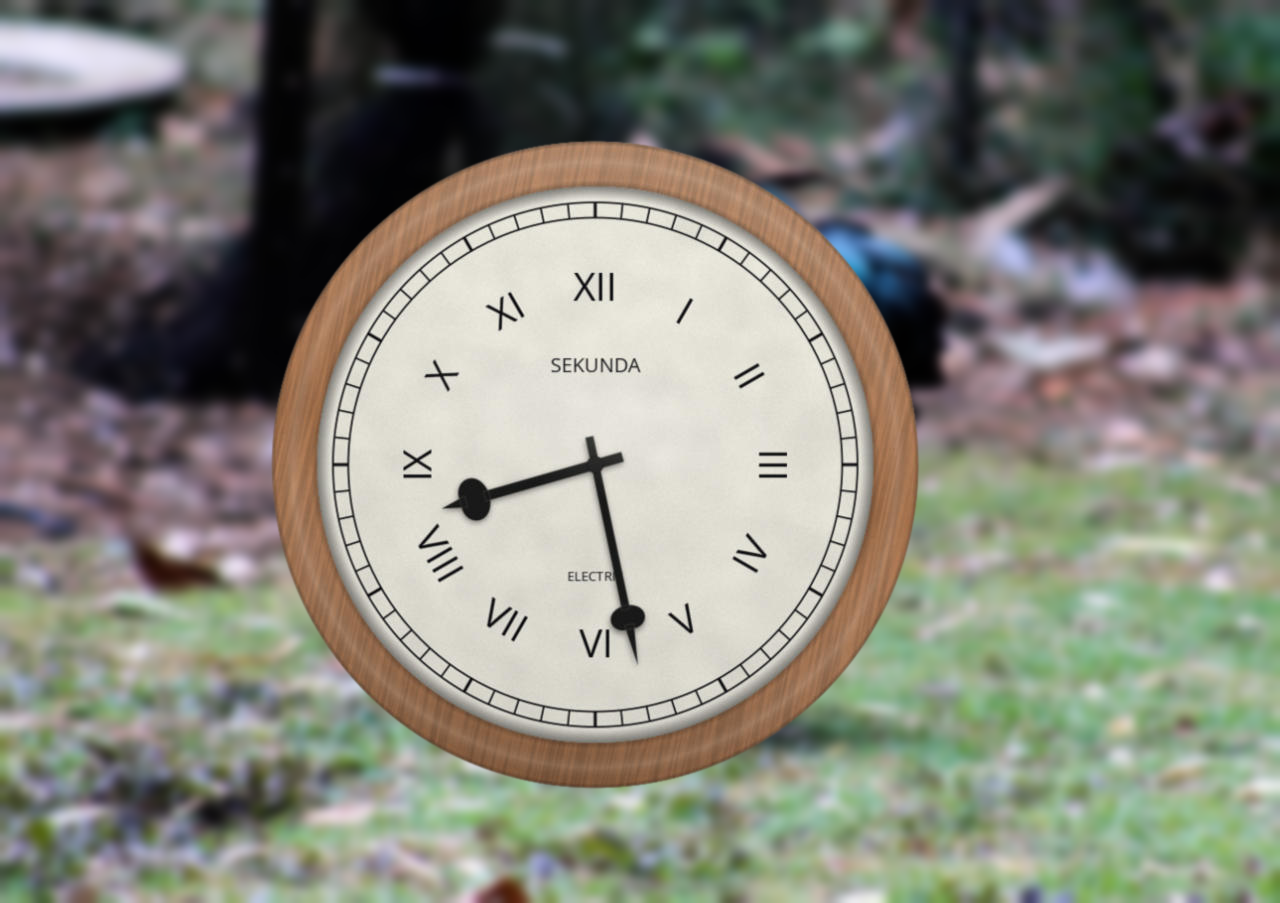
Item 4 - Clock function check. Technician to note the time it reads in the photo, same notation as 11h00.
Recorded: 8h28
